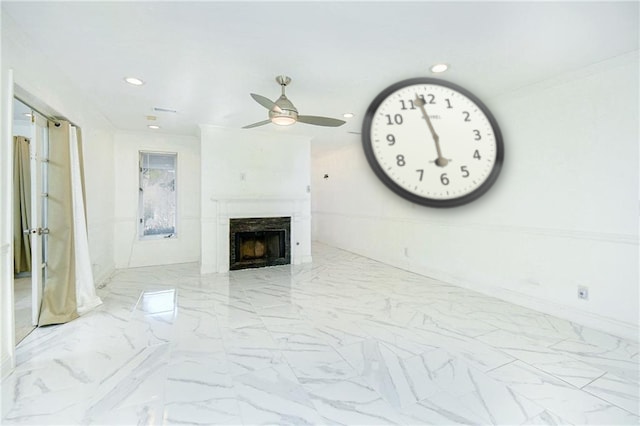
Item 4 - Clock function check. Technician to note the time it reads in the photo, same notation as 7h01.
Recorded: 5h58
